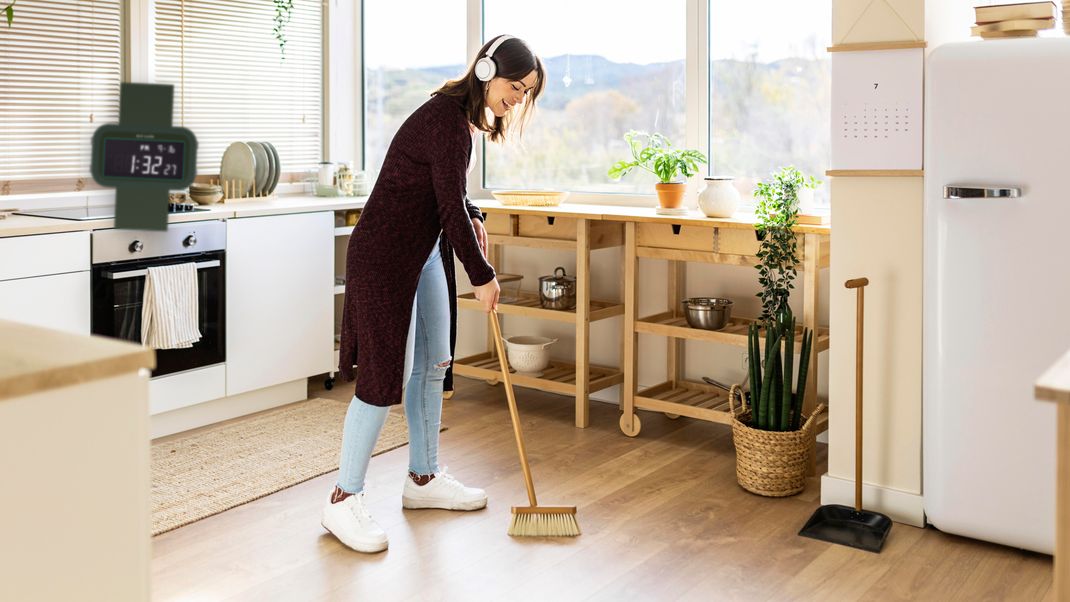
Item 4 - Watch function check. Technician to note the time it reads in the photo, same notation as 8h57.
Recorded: 1h32
